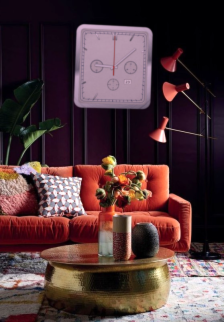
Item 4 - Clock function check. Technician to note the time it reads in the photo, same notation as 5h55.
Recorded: 9h08
